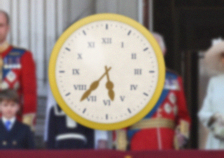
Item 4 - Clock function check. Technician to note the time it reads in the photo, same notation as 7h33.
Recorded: 5h37
